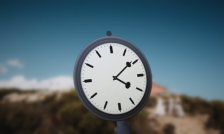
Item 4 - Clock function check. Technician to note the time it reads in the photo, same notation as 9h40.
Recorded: 4h09
